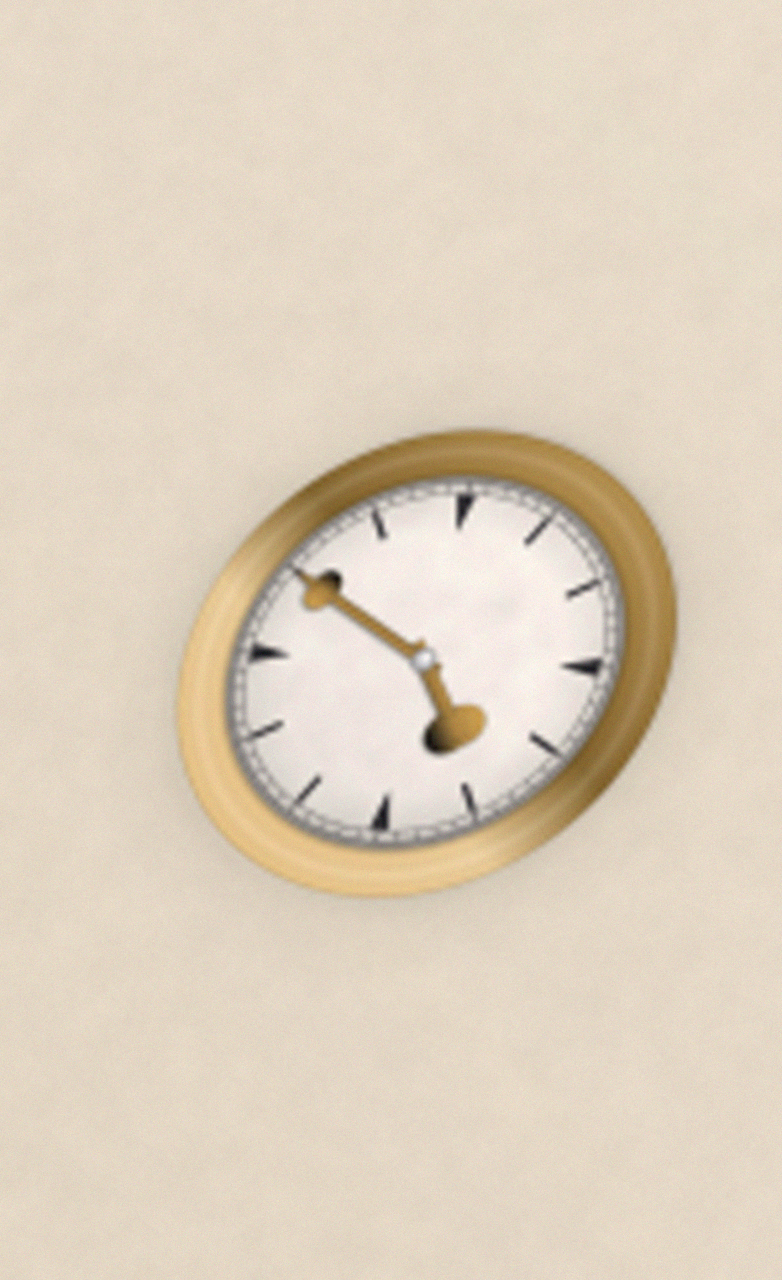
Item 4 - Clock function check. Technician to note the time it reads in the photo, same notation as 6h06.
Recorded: 4h50
